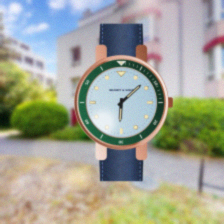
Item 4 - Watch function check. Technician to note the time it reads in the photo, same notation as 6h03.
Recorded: 6h08
